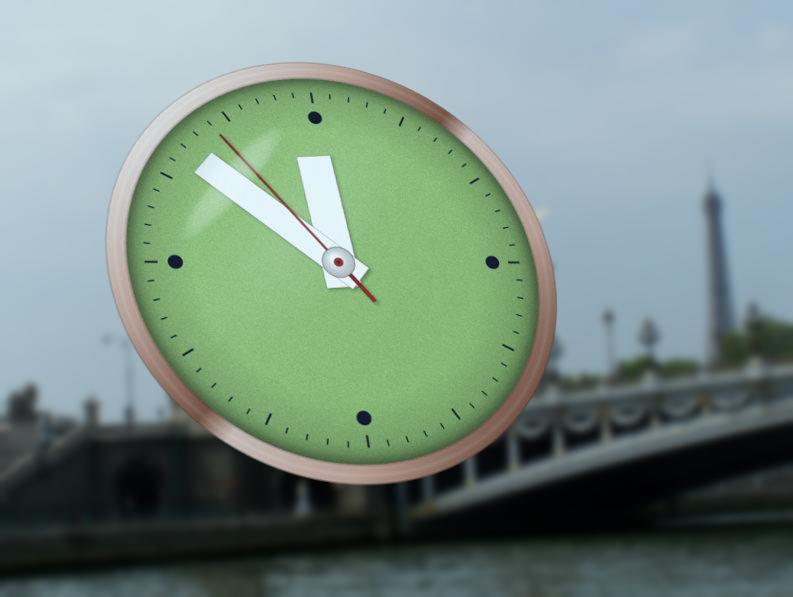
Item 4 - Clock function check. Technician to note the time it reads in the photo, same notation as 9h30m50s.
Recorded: 11h51m54s
